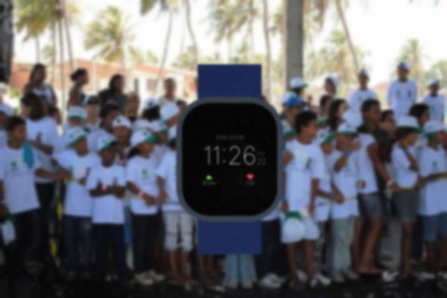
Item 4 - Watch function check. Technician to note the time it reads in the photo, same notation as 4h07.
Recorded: 11h26
